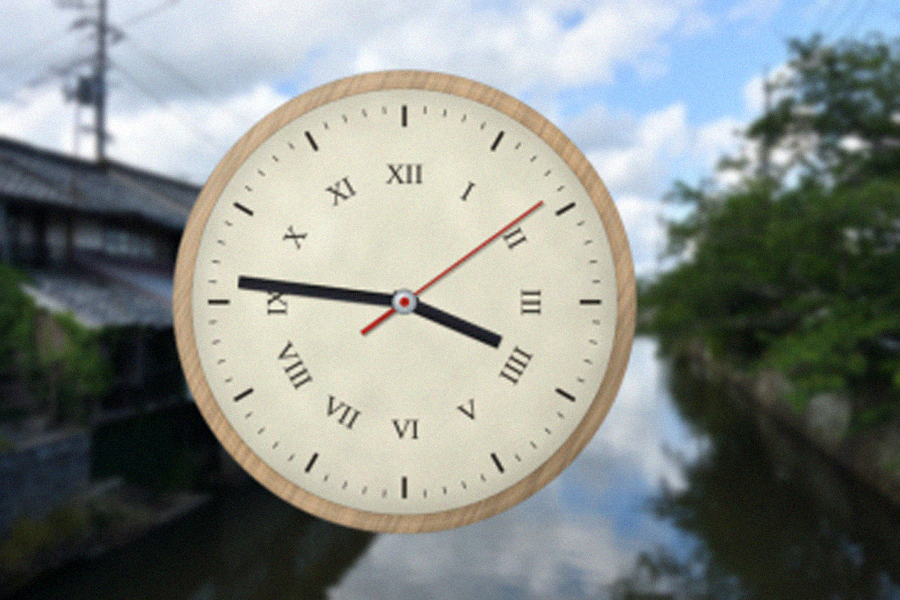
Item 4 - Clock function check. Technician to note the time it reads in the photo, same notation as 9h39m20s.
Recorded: 3h46m09s
